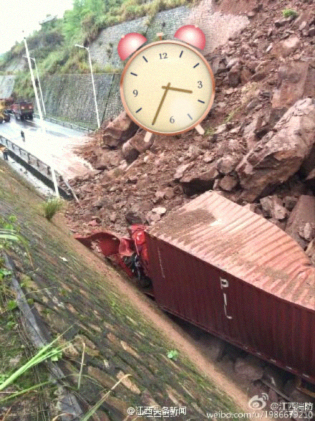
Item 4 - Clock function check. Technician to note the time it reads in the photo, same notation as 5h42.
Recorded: 3h35
